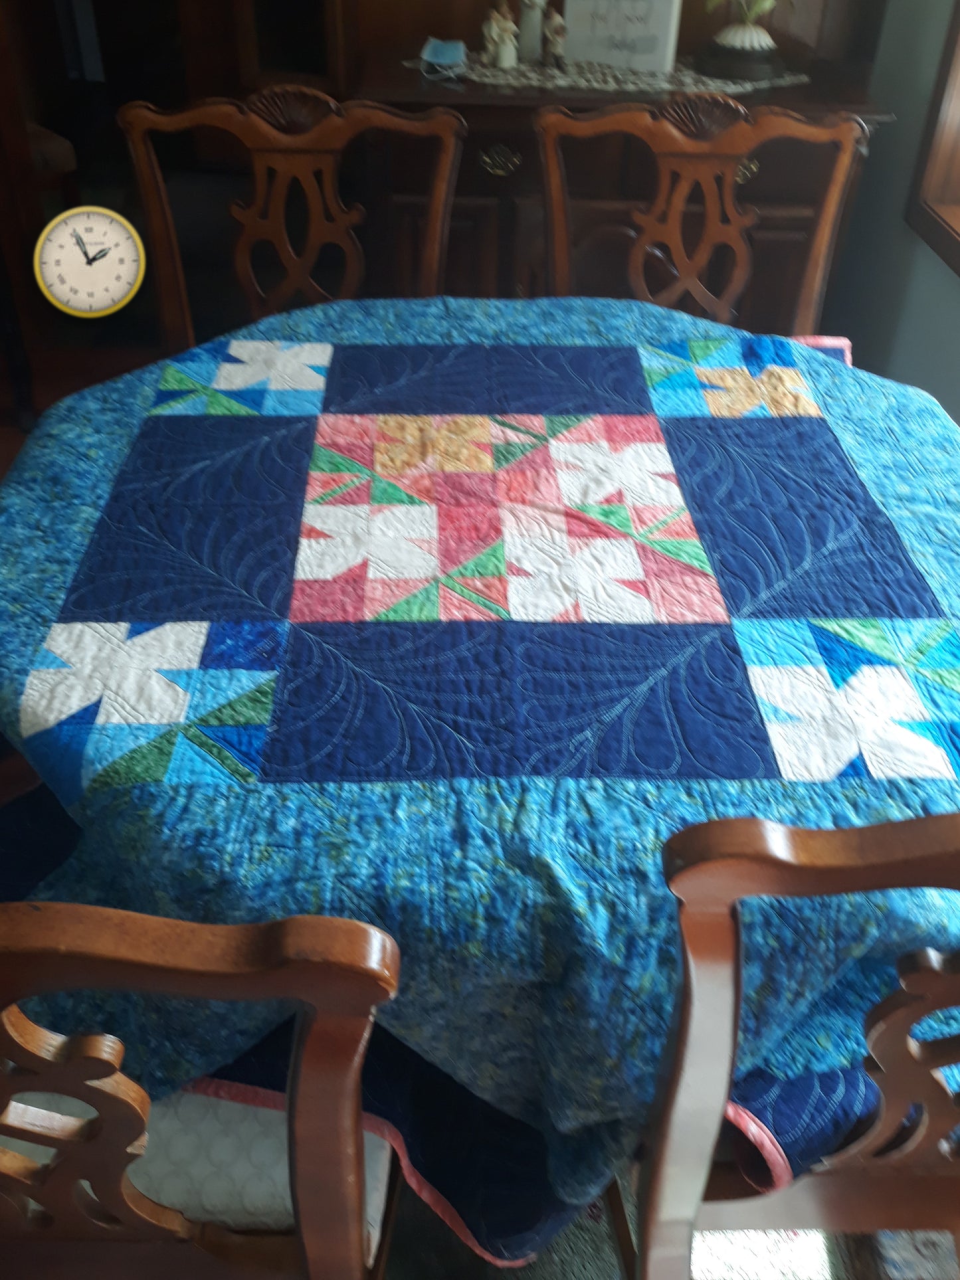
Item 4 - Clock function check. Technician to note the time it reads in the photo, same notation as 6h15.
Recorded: 1h56
